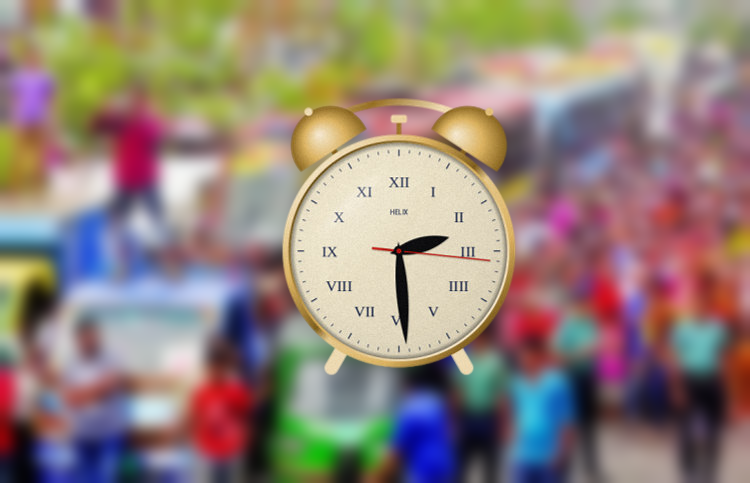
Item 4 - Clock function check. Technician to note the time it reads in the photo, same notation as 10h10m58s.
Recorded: 2h29m16s
